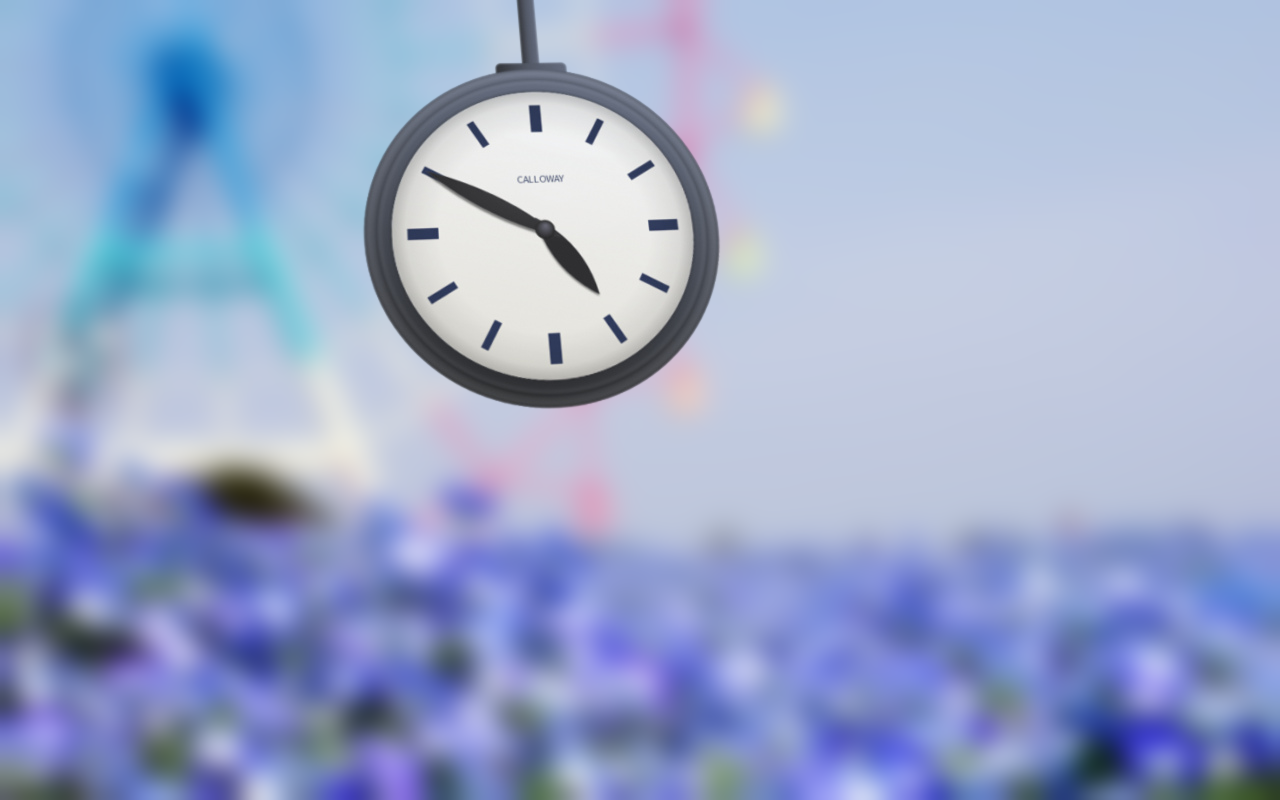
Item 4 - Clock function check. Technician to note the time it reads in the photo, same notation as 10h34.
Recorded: 4h50
